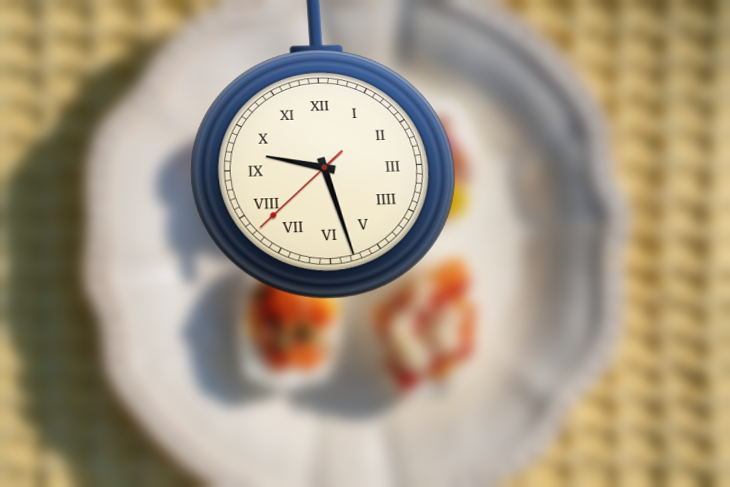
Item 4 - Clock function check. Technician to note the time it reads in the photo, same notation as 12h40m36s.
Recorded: 9h27m38s
